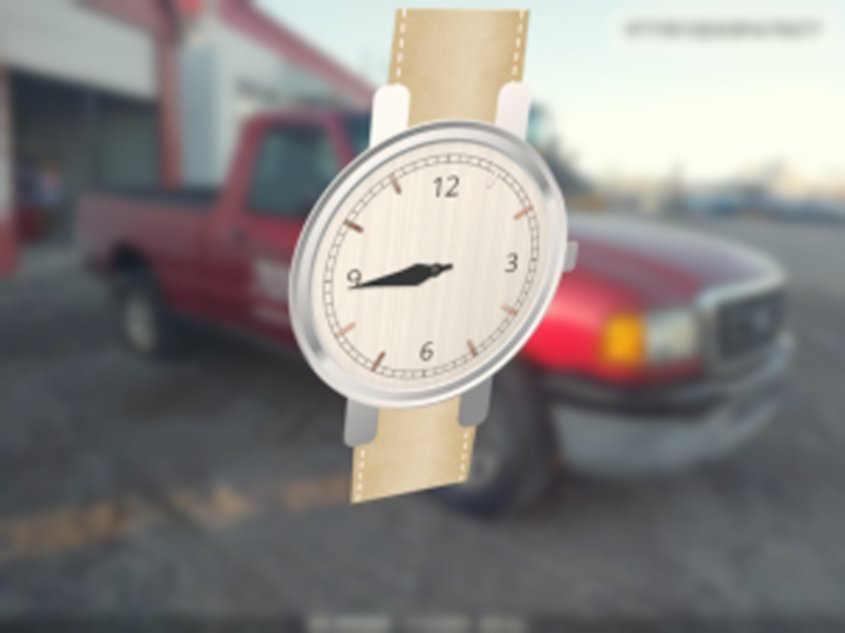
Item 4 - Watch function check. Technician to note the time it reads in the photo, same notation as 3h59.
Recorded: 8h44
